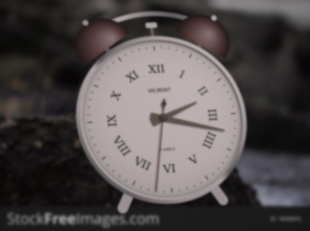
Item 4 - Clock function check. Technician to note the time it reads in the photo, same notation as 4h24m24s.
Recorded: 2h17m32s
